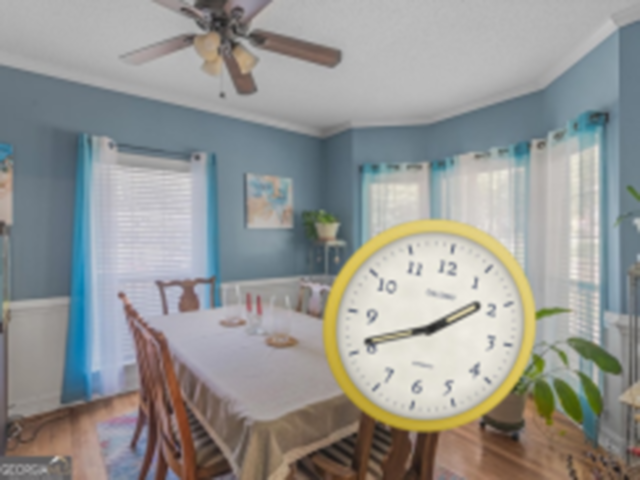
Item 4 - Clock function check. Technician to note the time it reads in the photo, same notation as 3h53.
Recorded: 1h41
